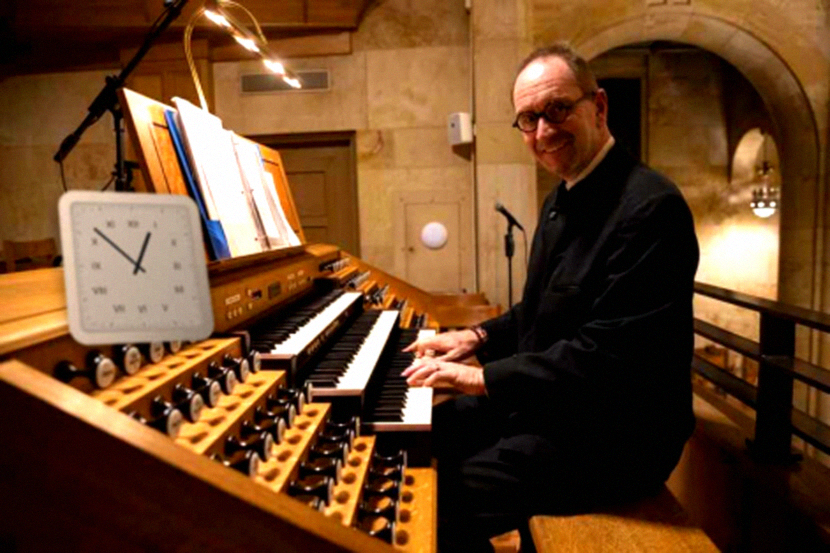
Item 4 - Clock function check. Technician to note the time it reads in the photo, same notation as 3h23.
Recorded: 12h52
